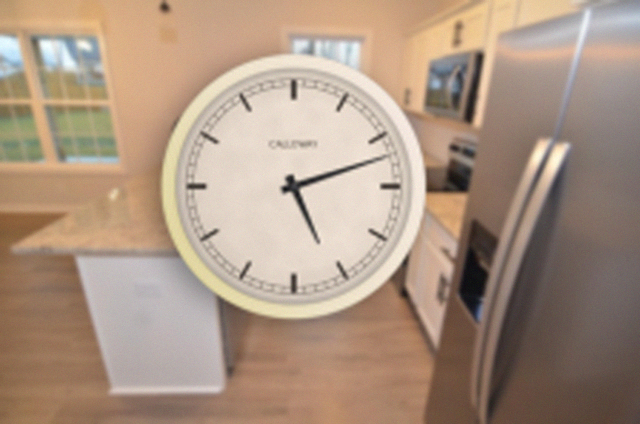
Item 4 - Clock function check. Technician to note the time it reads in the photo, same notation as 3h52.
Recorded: 5h12
